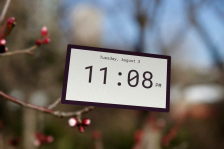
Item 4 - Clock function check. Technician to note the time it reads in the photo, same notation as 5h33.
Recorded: 11h08
